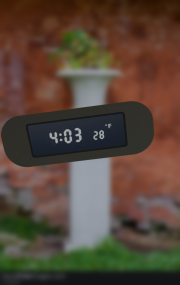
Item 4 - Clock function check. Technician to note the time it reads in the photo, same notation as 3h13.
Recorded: 4h03
